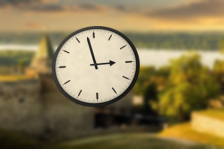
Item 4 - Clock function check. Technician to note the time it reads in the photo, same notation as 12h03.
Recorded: 2h58
